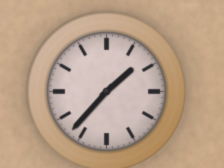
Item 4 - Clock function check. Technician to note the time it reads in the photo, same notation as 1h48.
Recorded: 1h37
